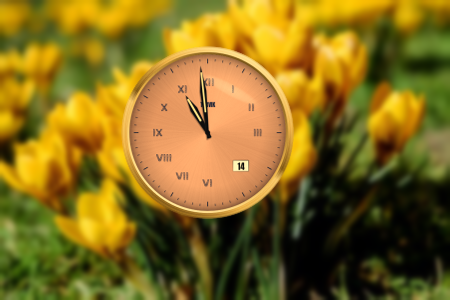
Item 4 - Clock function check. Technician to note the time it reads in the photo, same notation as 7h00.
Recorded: 10h59
